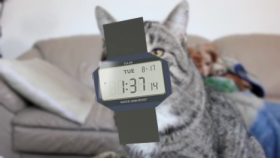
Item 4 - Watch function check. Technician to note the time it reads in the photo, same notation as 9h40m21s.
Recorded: 1h37m14s
